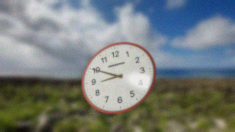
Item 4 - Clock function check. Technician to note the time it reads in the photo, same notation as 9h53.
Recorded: 8h50
